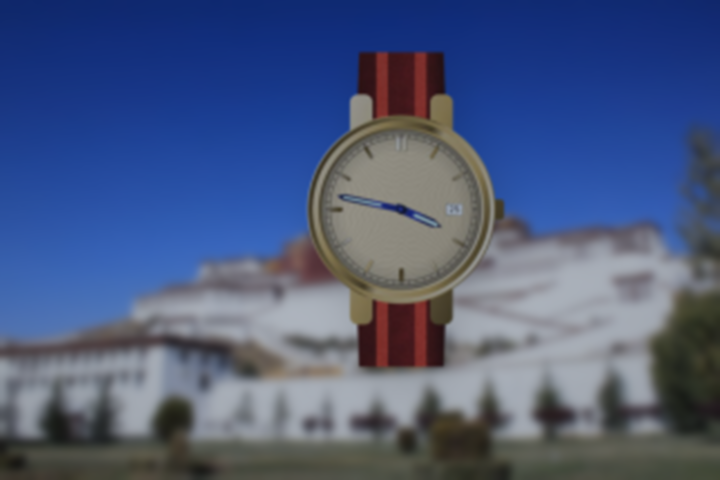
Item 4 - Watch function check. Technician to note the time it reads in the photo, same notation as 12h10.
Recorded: 3h47
